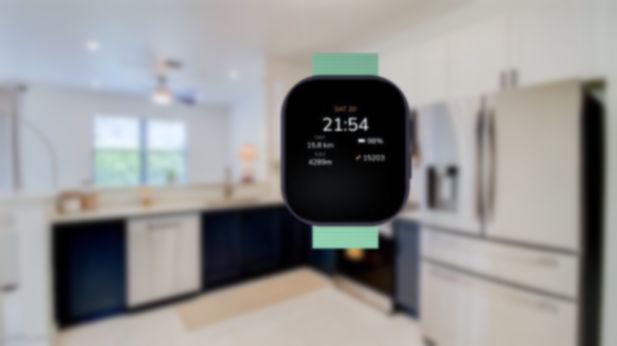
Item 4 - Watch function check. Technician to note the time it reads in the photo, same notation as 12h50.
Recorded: 21h54
